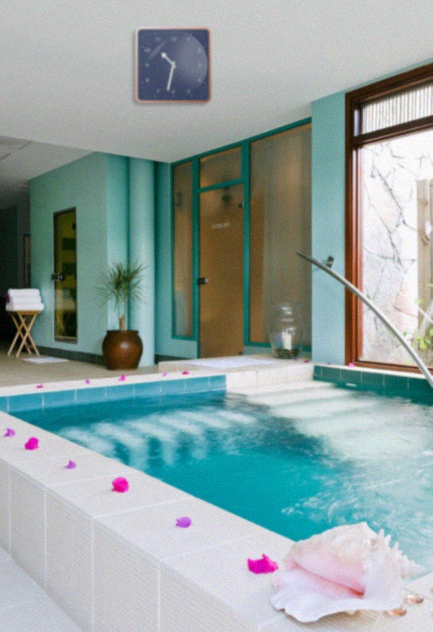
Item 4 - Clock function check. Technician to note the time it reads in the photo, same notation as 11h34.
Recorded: 10h32
